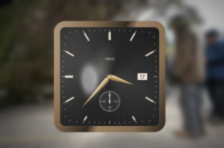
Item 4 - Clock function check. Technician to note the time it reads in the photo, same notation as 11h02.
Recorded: 3h37
